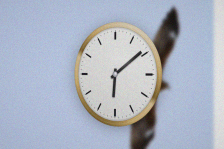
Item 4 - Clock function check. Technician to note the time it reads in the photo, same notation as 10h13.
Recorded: 6h09
